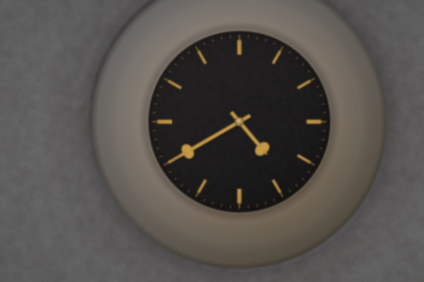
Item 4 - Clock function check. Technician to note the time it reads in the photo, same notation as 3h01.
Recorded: 4h40
